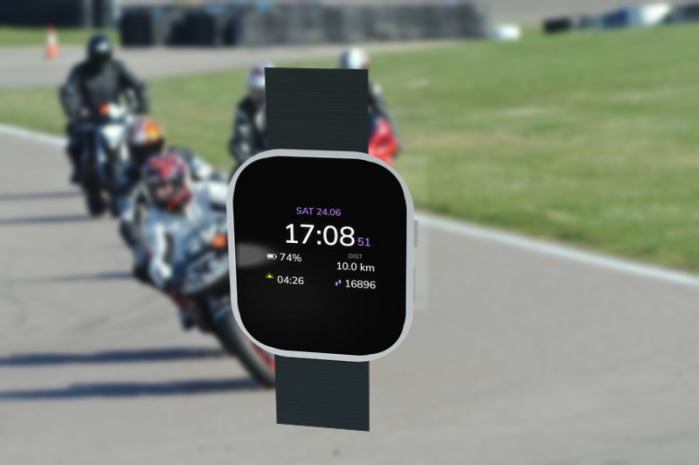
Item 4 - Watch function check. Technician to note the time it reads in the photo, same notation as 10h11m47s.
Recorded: 17h08m51s
